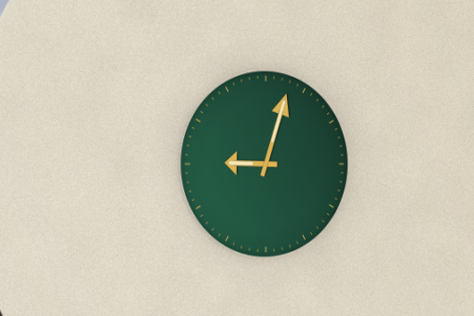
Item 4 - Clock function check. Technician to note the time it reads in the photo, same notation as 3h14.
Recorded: 9h03
